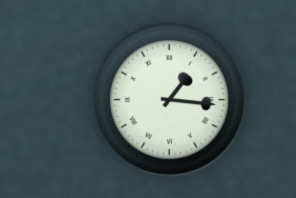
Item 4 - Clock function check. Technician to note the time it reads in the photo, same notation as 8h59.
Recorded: 1h16
